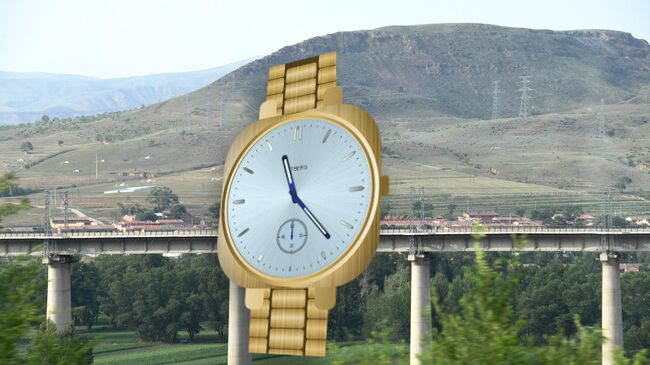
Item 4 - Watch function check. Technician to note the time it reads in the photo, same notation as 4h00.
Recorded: 11h23
